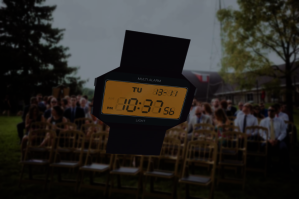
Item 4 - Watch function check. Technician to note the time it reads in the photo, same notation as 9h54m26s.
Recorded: 10h37m56s
